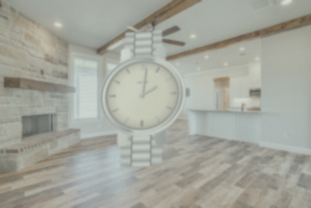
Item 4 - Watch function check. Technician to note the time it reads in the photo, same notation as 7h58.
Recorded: 2h01
